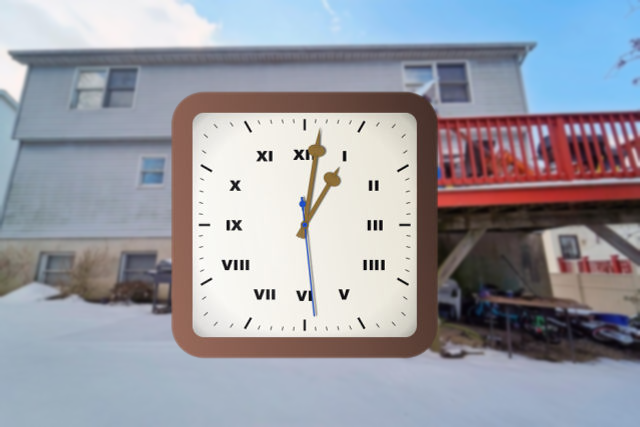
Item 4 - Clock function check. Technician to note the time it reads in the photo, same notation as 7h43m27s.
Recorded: 1h01m29s
